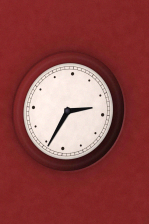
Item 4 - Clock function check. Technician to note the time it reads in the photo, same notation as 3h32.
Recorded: 2h34
